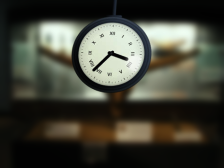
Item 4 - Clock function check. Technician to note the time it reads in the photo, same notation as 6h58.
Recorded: 3h37
